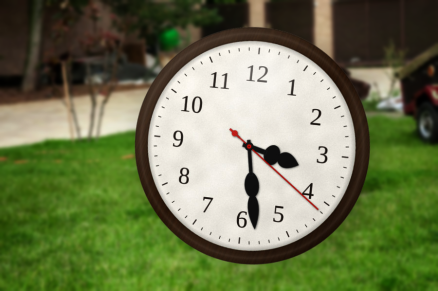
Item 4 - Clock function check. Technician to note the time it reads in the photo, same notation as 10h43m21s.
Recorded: 3h28m21s
